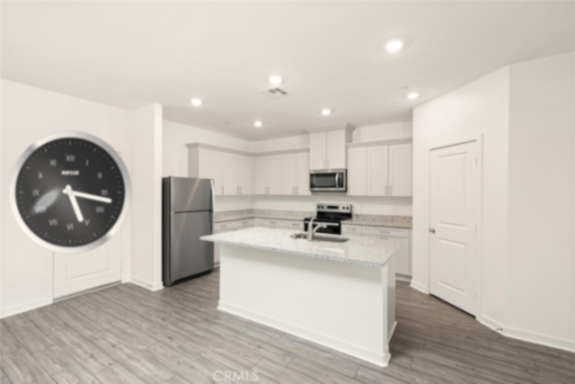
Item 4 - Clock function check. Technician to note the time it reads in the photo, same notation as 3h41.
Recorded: 5h17
